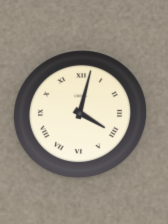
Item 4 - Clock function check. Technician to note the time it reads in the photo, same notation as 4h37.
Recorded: 4h02
